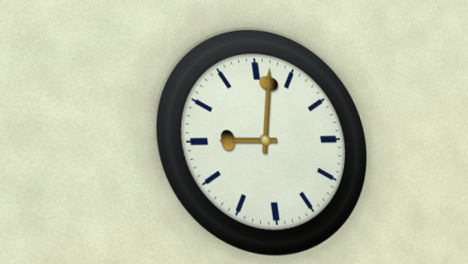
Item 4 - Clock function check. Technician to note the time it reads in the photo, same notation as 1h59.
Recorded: 9h02
